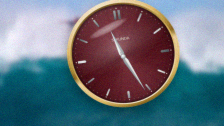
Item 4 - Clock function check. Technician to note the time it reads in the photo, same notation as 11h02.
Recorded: 11h26
